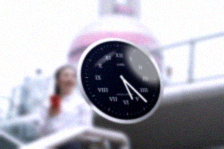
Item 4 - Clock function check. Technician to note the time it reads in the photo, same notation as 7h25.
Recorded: 5h23
